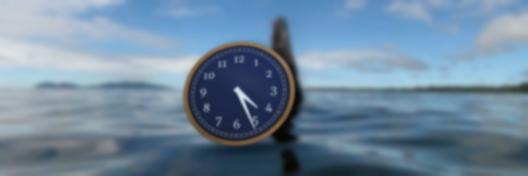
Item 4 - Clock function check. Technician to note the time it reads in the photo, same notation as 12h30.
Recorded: 4h26
